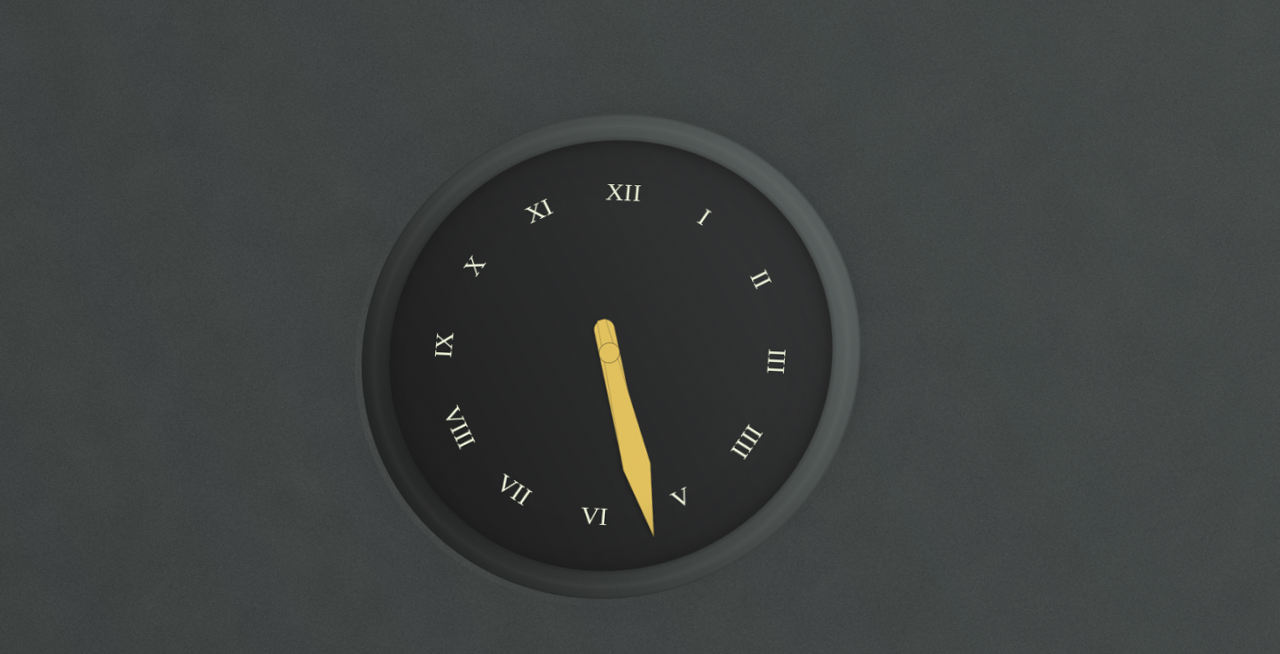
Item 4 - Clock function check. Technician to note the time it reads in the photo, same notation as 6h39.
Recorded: 5h27
